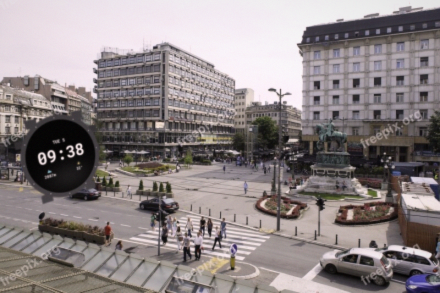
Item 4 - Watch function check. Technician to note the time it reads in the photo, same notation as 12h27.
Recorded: 9h38
